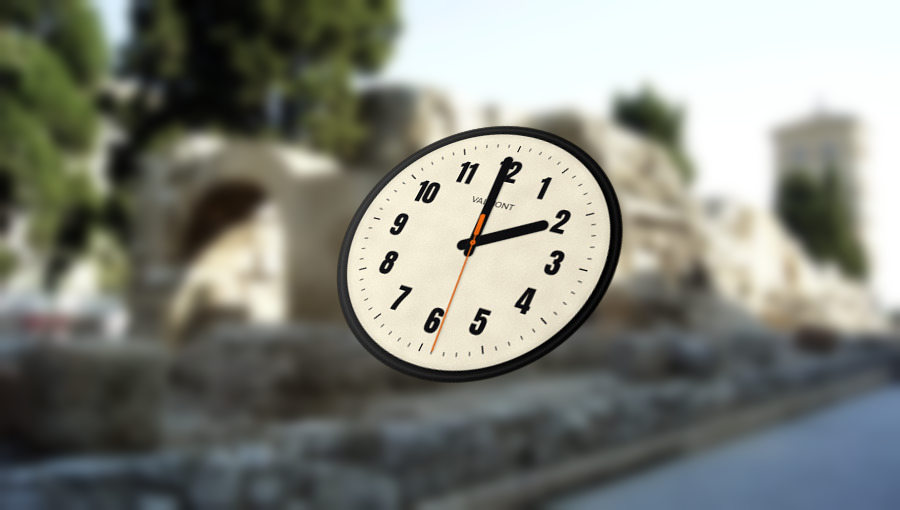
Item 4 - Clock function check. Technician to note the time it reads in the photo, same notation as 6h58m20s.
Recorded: 1h59m29s
